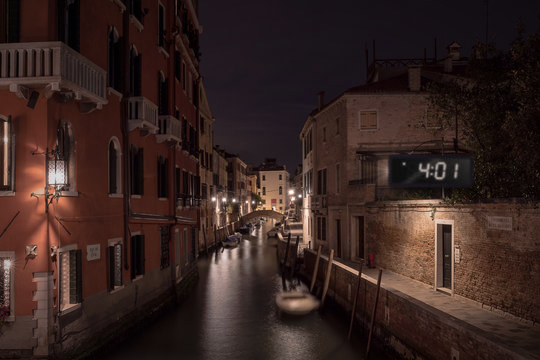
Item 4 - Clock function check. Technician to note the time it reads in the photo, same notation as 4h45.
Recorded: 4h01
